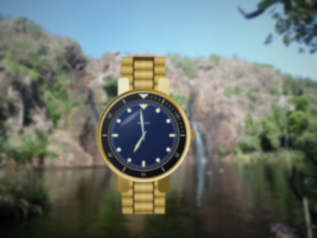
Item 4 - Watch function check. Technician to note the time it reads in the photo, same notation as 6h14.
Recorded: 6h59
